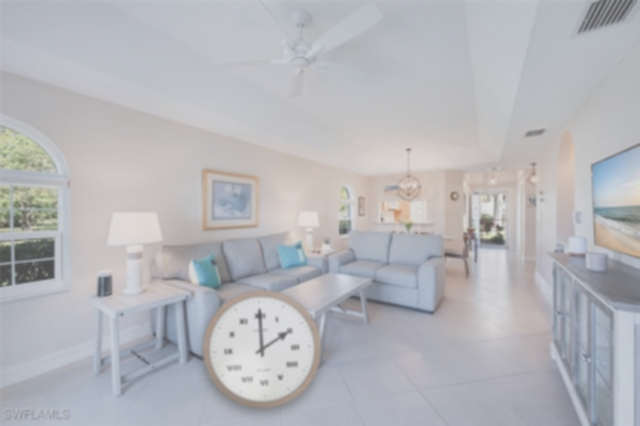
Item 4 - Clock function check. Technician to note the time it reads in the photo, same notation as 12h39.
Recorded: 2h00
